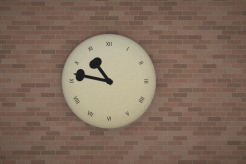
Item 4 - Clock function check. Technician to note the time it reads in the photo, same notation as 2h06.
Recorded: 10h47
